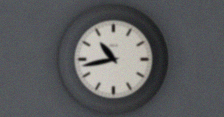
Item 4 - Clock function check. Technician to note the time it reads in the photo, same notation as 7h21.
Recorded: 10h43
